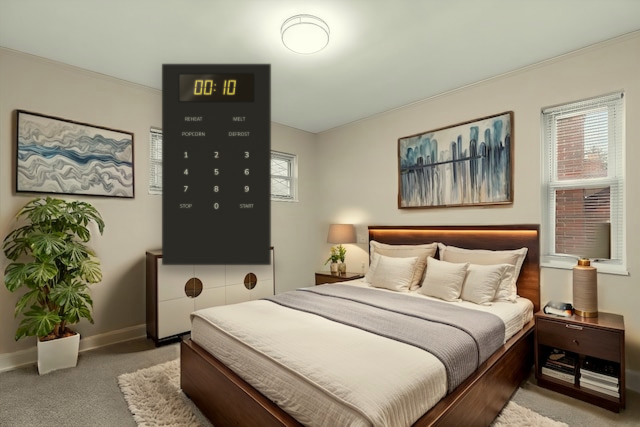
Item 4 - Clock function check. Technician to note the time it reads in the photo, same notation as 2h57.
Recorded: 0h10
